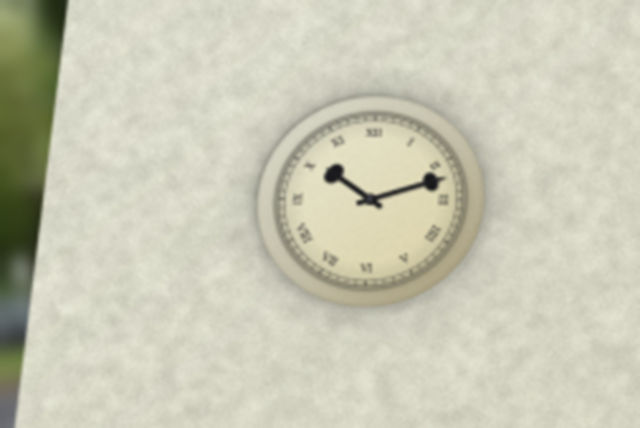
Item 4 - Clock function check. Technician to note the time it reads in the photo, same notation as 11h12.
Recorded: 10h12
